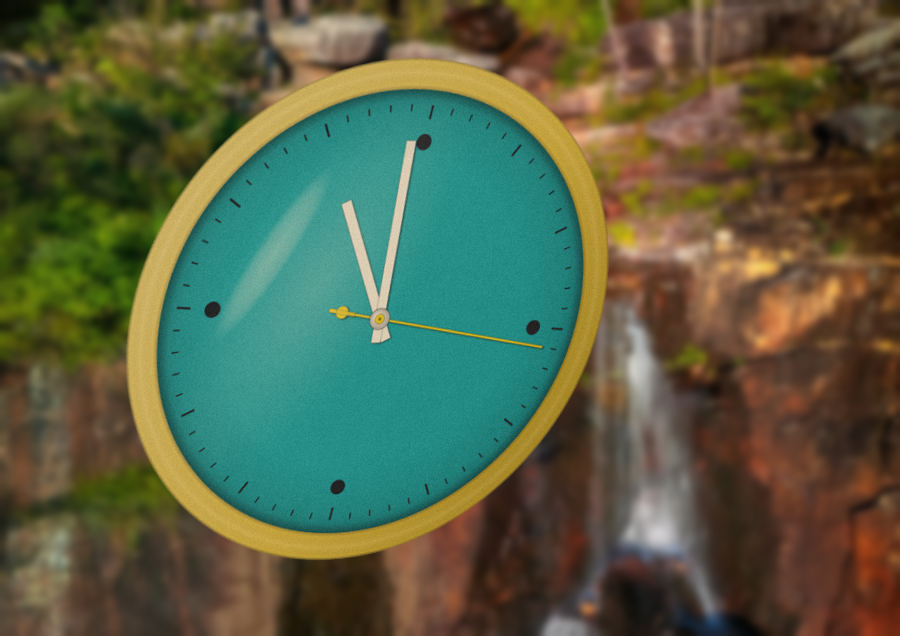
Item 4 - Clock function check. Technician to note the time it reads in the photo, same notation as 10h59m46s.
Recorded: 10h59m16s
